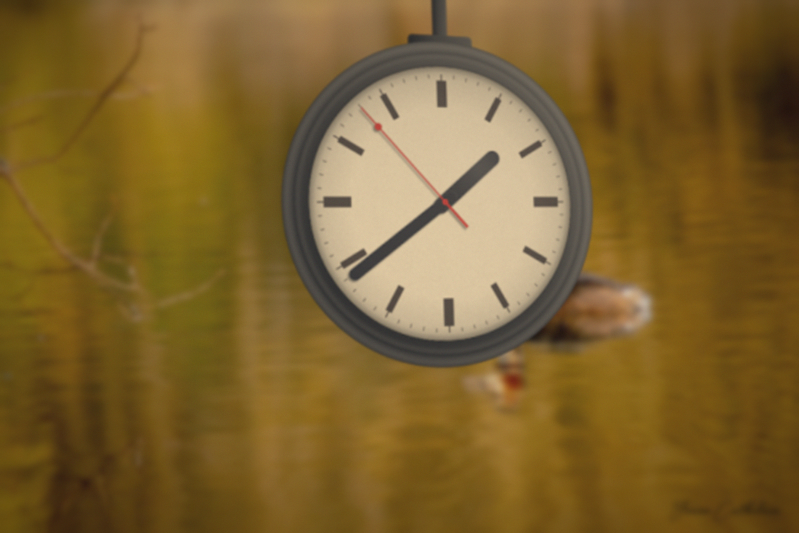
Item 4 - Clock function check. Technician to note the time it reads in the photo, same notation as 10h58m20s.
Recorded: 1h38m53s
